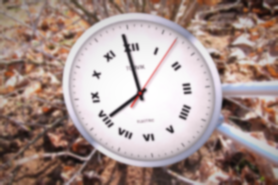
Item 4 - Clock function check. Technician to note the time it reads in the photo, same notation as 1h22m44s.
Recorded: 7h59m07s
